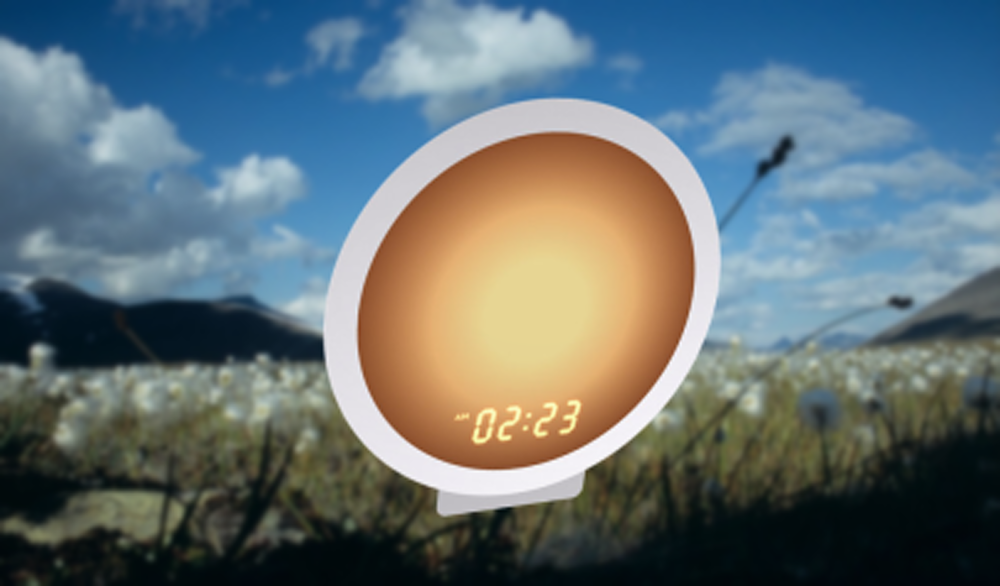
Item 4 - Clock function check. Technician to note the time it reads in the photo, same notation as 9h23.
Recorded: 2h23
